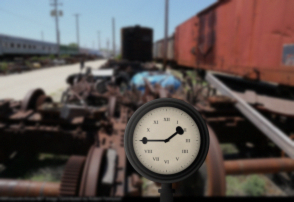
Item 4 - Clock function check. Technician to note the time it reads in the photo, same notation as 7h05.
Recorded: 1h45
